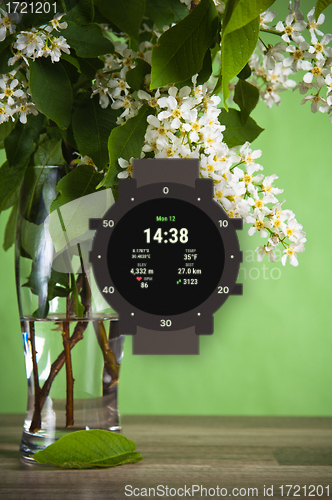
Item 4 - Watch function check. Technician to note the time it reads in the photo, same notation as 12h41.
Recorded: 14h38
